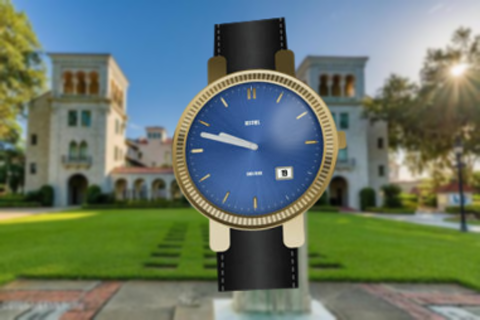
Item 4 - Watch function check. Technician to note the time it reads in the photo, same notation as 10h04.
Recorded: 9h48
